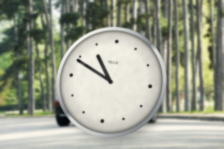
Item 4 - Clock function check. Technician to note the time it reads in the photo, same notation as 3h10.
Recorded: 10h49
